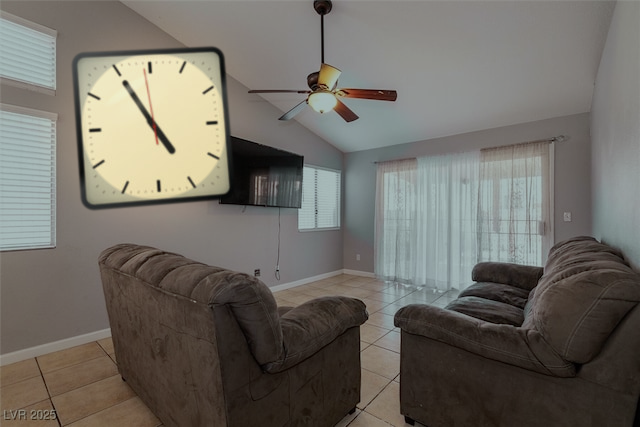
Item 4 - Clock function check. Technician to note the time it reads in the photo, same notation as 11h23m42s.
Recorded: 4h54m59s
